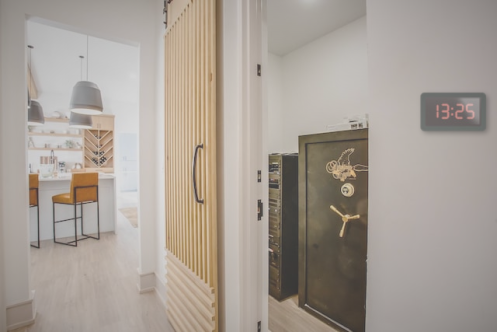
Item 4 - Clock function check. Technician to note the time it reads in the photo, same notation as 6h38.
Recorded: 13h25
